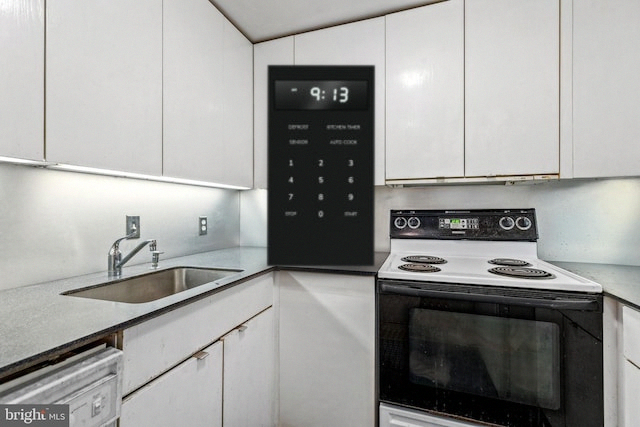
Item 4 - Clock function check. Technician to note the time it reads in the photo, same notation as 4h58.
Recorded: 9h13
